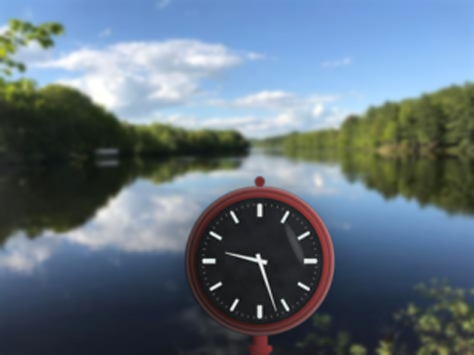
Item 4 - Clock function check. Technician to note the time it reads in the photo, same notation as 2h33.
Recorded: 9h27
